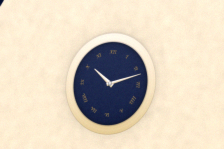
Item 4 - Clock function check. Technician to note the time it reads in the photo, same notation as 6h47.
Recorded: 10h12
